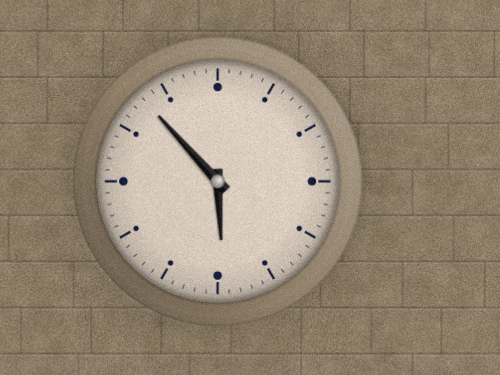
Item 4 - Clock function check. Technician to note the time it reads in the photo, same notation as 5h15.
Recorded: 5h53
